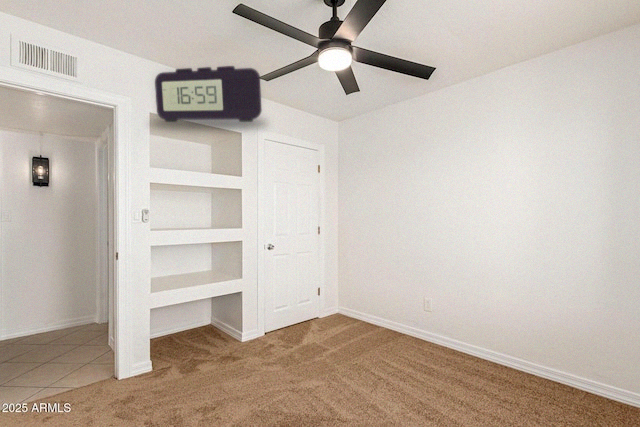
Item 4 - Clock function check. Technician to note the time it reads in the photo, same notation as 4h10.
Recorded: 16h59
